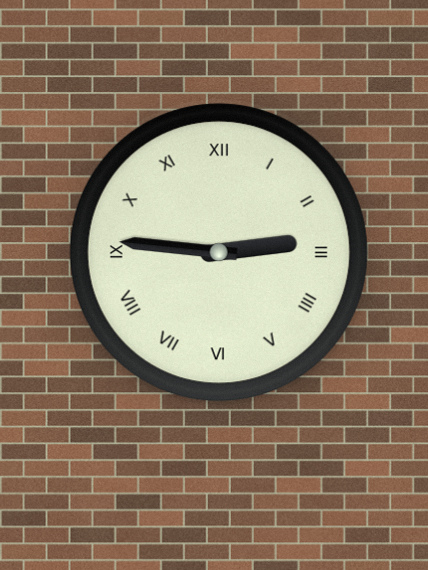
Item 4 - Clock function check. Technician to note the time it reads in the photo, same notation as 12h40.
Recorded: 2h46
